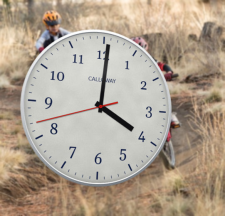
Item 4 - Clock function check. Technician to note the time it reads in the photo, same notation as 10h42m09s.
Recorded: 4h00m42s
